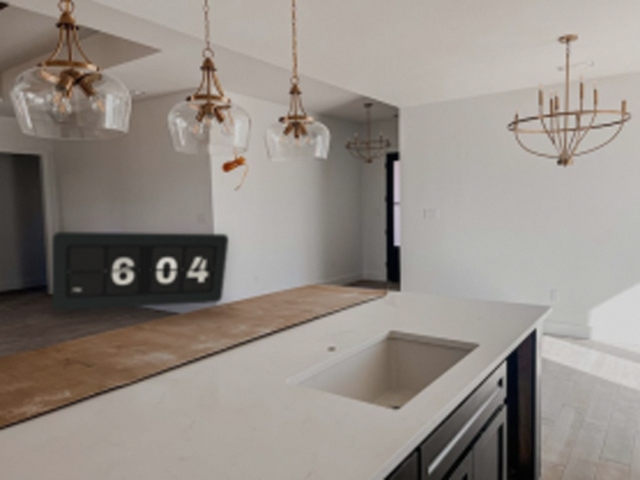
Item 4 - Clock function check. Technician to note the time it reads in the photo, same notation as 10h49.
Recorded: 6h04
